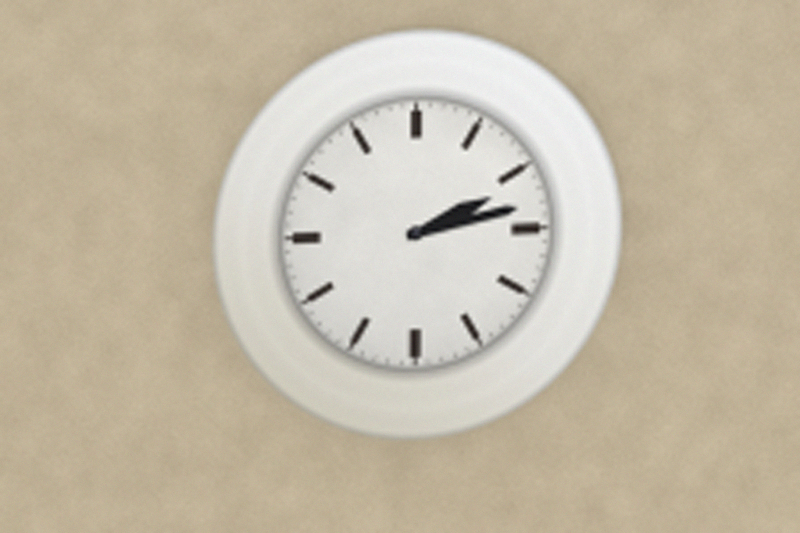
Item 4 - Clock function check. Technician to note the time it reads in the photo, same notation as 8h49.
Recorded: 2h13
